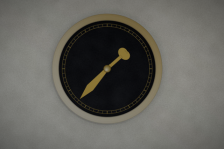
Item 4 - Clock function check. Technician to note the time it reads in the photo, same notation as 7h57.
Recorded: 1h37
